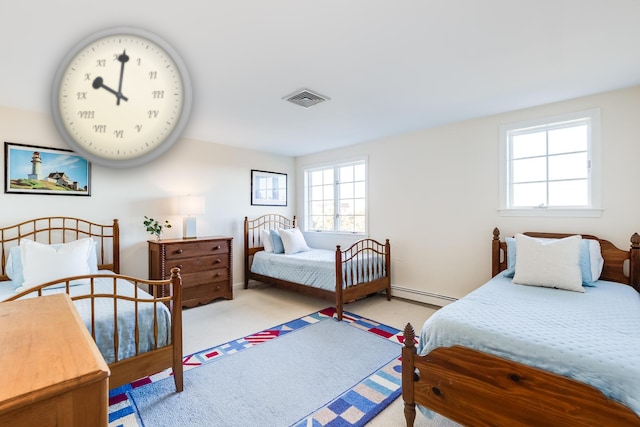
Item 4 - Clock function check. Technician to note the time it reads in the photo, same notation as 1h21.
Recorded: 10h01
